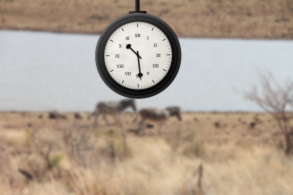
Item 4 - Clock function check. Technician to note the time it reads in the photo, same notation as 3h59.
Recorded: 10h29
